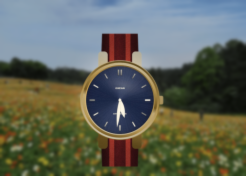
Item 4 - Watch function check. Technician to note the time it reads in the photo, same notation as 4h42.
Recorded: 5h31
